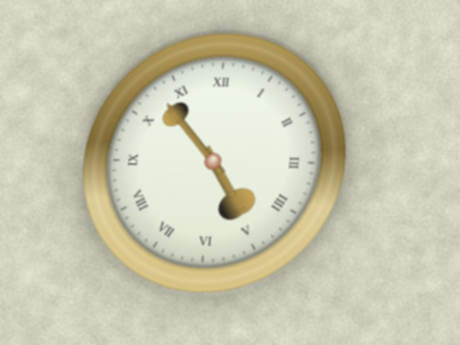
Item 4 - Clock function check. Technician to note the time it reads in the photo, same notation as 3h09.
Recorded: 4h53
